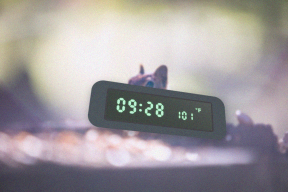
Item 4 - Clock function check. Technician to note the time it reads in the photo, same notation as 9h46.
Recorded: 9h28
